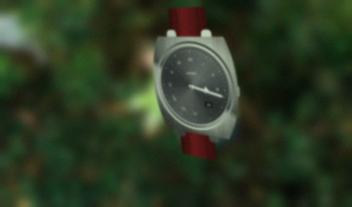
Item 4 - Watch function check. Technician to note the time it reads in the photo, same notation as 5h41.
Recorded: 3h17
